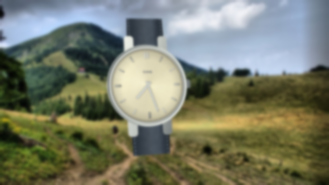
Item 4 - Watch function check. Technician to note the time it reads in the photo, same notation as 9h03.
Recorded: 7h27
